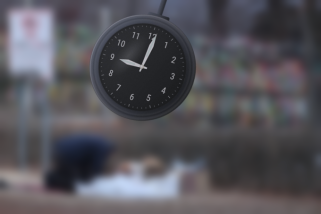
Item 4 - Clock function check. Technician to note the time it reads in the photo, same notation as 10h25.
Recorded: 9h01
